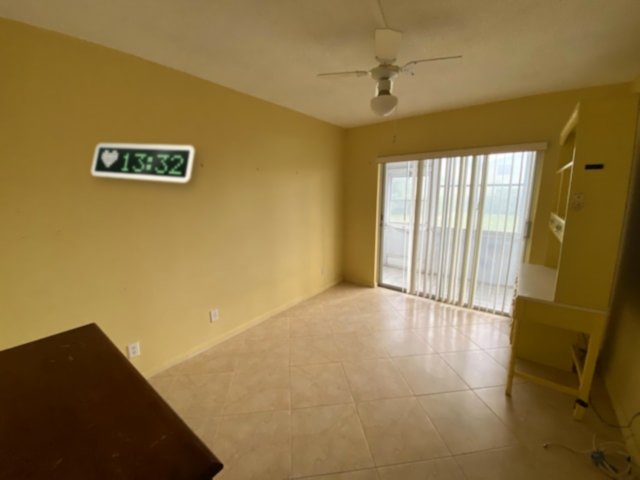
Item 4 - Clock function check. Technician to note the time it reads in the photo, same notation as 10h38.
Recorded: 13h32
